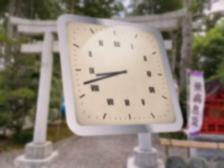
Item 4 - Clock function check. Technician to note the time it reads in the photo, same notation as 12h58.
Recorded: 8h42
